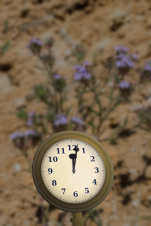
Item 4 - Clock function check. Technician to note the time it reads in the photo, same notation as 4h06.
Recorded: 12h02
